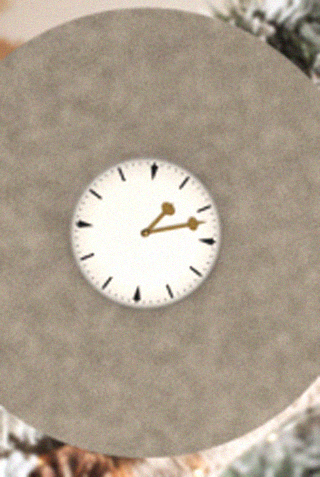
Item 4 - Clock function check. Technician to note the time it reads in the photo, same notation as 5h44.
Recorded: 1h12
